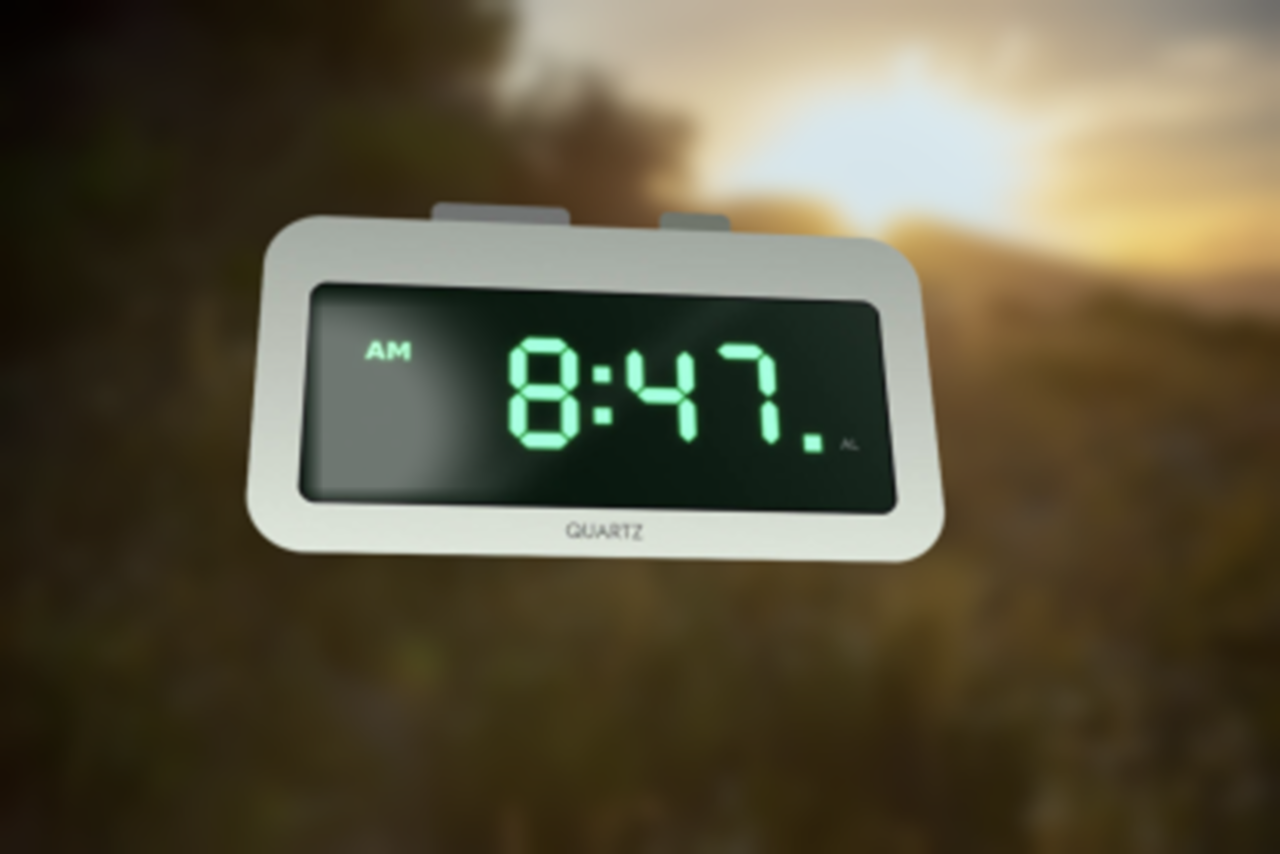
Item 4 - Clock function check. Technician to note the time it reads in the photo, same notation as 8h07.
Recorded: 8h47
